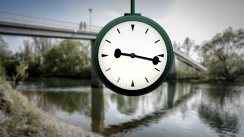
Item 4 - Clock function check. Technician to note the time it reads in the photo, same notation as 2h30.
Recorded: 9h17
